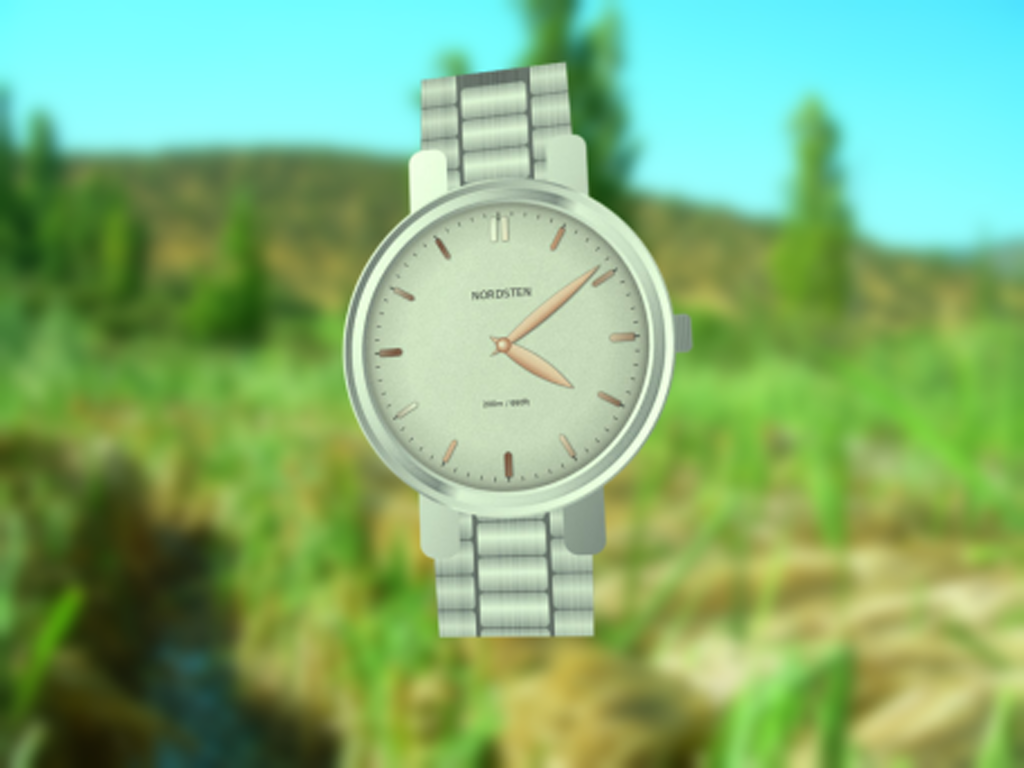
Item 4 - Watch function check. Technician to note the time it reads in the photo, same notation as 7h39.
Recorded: 4h09
